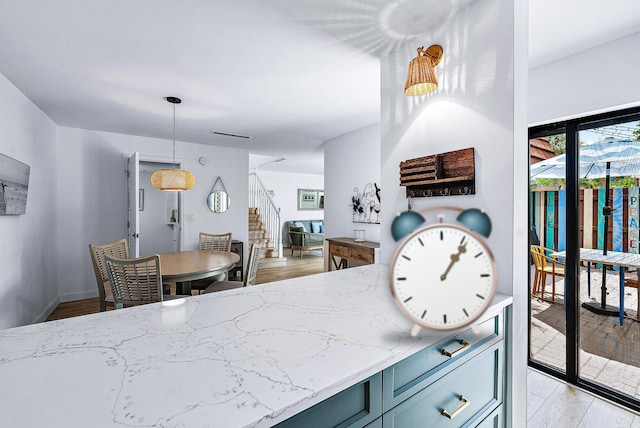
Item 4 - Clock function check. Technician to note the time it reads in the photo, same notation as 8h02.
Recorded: 1h06
